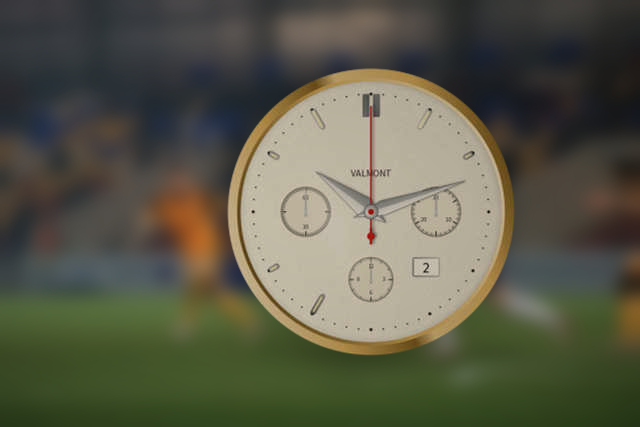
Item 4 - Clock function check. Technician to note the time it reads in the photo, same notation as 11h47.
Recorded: 10h12
